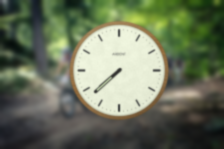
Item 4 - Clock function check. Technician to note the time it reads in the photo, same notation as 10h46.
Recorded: 7h38
